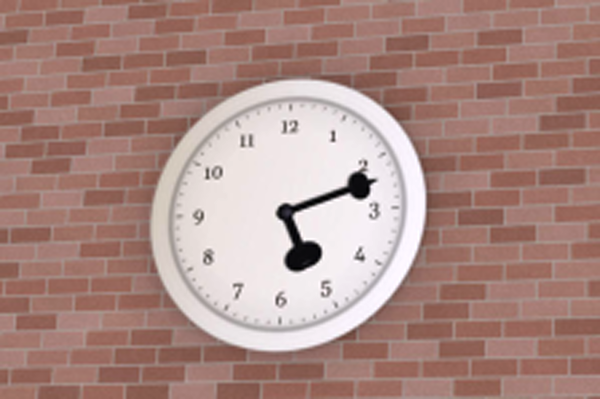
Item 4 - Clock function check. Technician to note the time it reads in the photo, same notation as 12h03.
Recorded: 5h12
